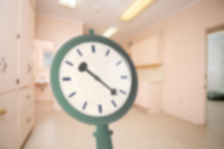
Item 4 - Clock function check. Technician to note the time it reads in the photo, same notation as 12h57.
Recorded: 10h22
